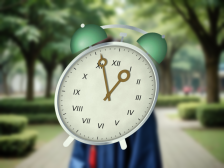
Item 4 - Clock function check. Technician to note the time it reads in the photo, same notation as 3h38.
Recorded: 12h56
